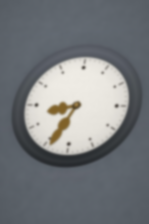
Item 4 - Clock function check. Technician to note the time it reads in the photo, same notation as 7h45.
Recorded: 8h34
